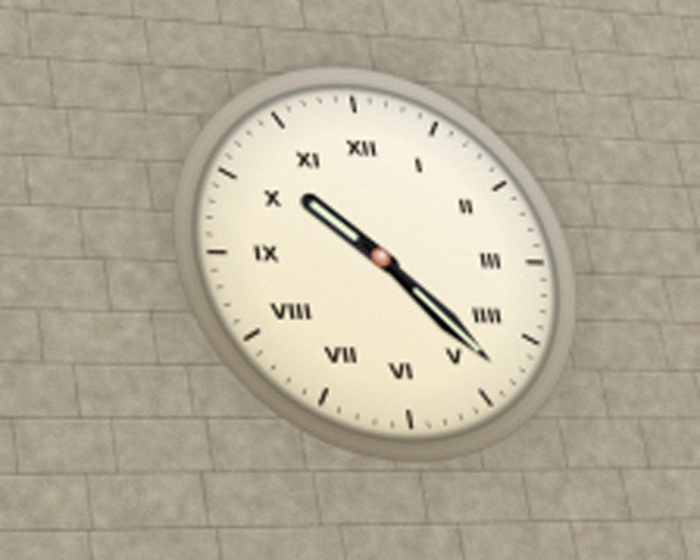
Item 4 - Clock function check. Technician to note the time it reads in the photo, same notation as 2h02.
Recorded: 10h23
